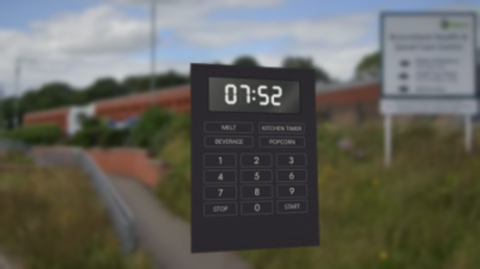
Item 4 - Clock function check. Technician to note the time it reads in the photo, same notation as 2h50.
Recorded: 7h52
